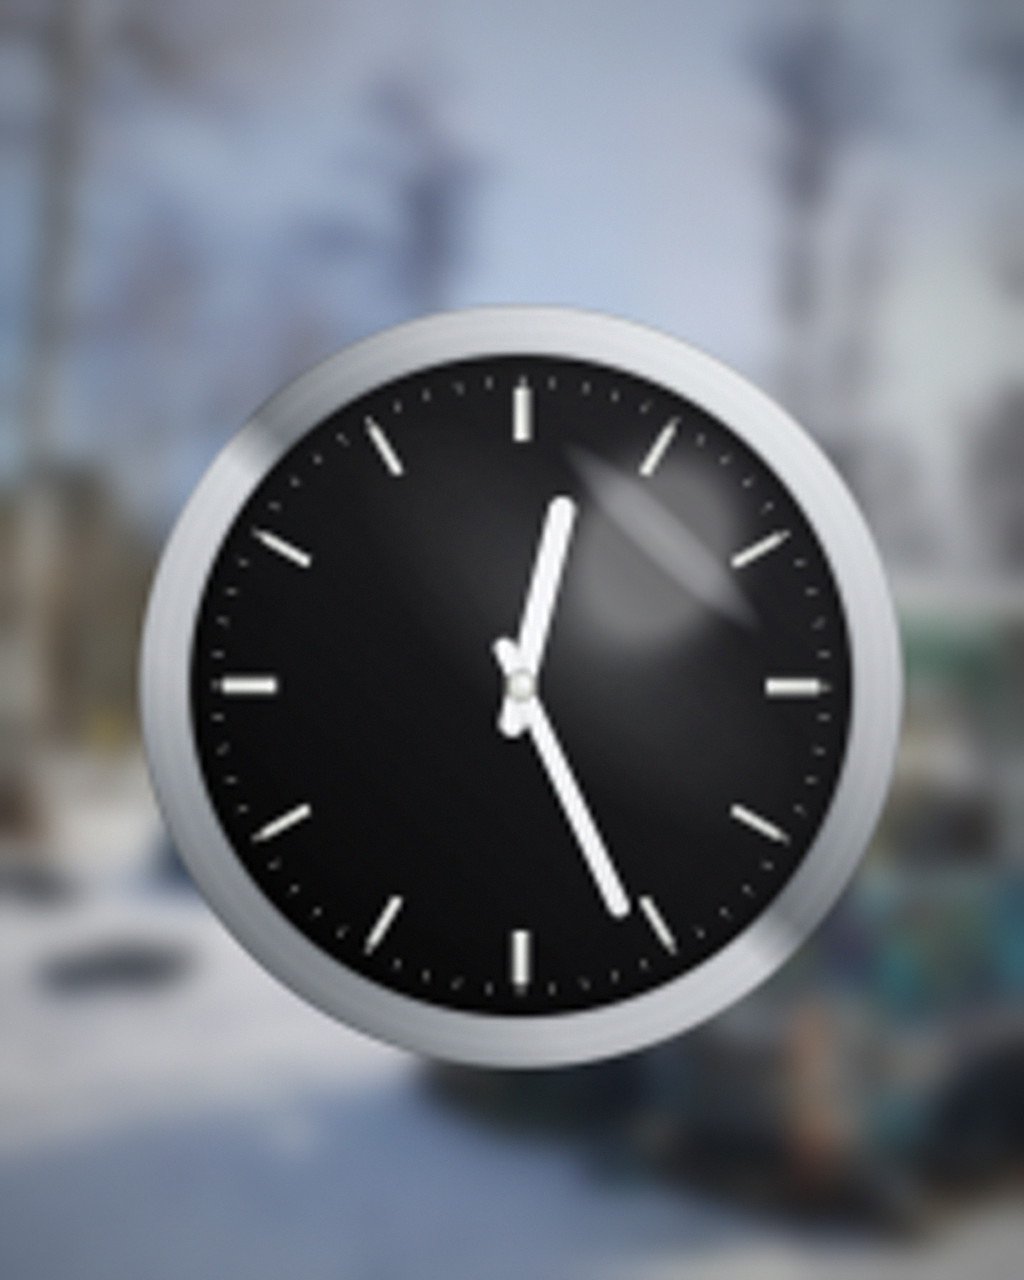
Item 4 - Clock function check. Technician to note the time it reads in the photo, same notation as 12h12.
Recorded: 12h26
